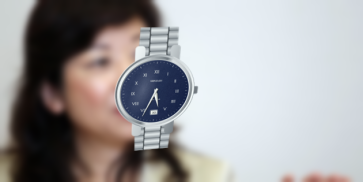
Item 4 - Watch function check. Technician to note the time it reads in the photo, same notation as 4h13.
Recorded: 5h34
